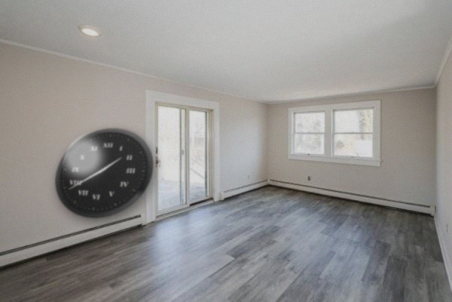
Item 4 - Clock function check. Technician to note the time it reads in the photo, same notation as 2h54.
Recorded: 1h39
